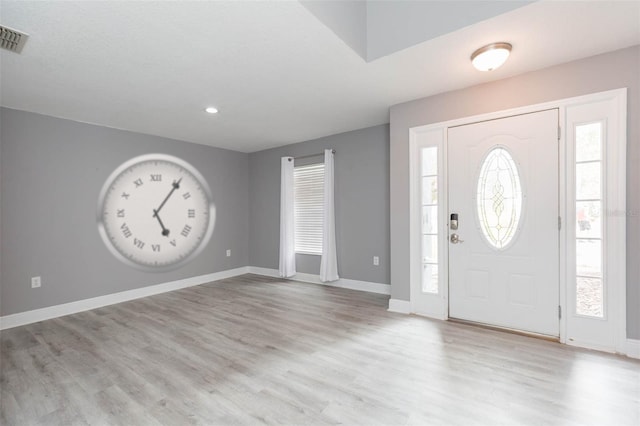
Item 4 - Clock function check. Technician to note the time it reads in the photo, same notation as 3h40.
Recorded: 5h06
